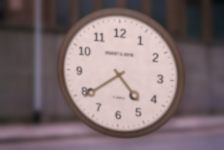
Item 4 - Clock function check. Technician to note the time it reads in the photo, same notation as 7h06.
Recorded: 4h39
